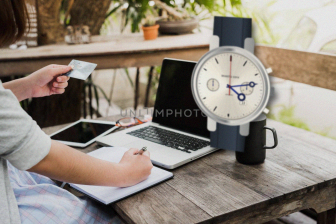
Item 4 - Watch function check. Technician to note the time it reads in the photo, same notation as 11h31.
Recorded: 4h13
